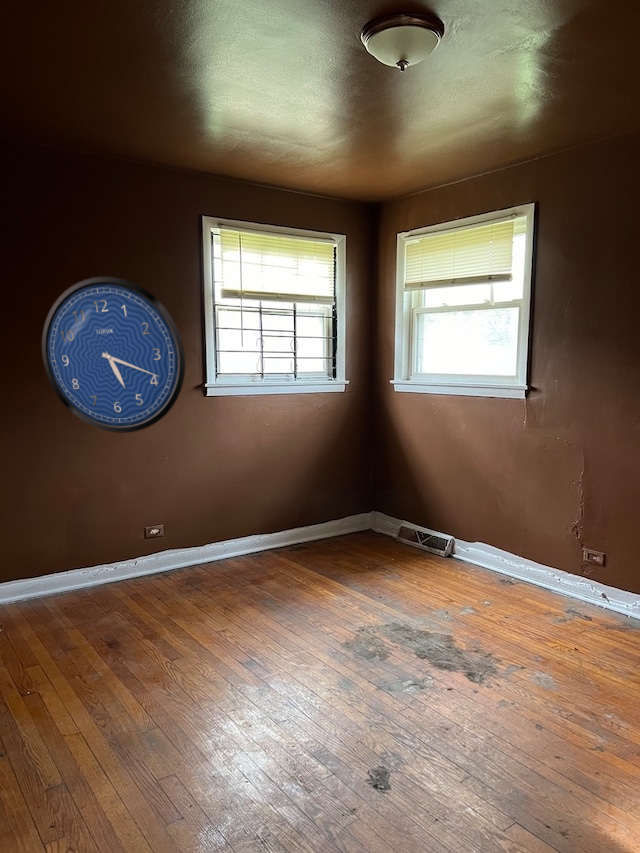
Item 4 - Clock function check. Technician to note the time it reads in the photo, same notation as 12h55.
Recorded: 5h19
